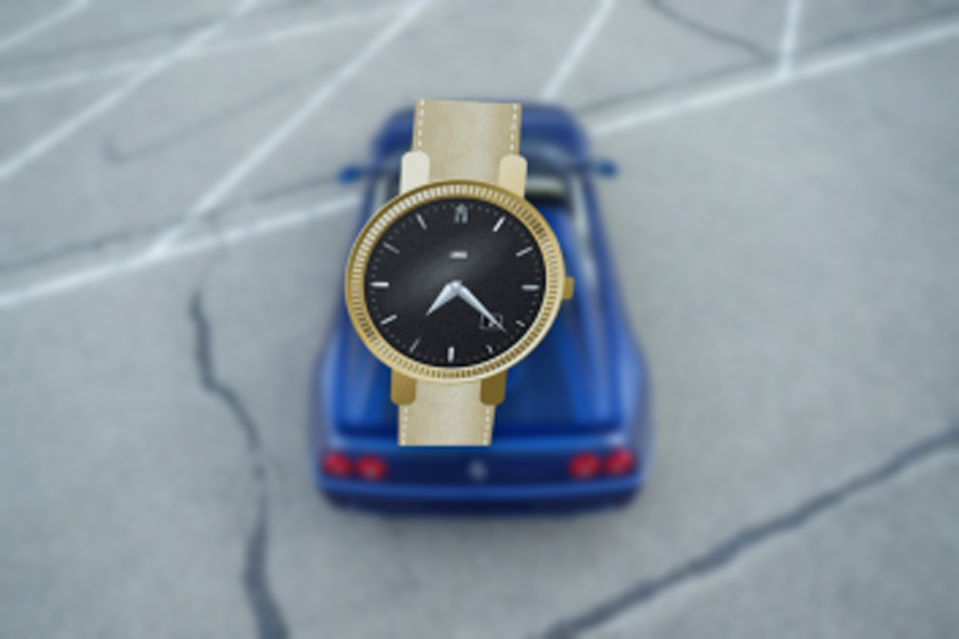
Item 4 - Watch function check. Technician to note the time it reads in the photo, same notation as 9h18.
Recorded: 7h22
